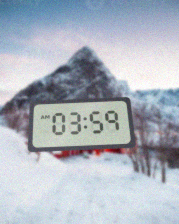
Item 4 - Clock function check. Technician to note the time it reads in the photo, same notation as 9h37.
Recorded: 3h59
